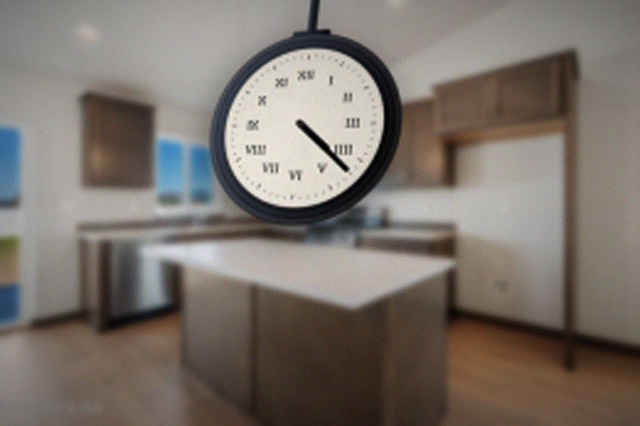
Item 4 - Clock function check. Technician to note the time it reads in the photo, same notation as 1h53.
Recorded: 4h22
